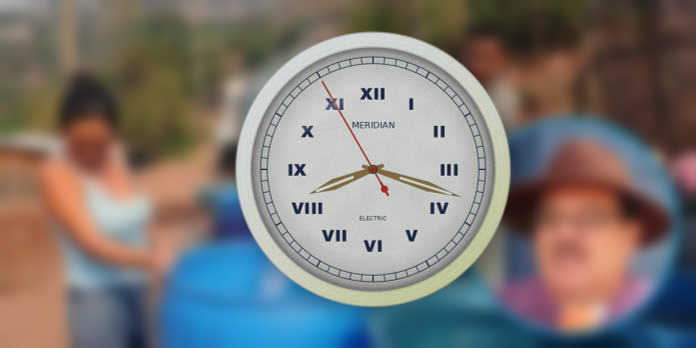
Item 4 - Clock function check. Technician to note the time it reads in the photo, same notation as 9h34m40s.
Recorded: 8h17m55s
